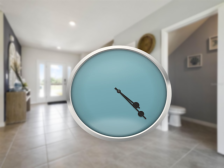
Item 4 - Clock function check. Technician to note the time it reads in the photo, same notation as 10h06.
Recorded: 4h23
